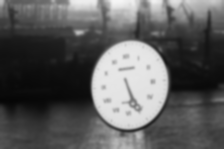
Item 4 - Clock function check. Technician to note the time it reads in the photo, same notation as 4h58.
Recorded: 5h26
